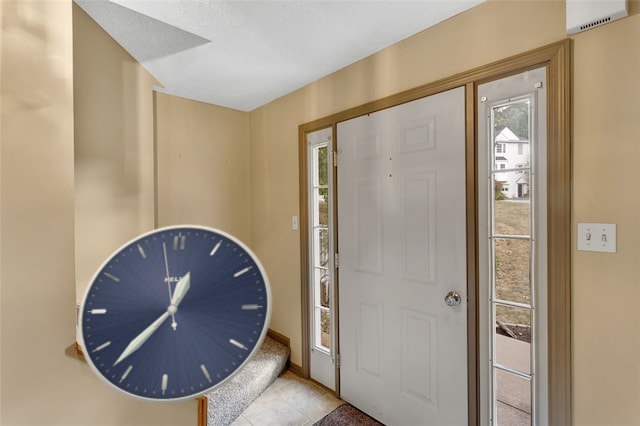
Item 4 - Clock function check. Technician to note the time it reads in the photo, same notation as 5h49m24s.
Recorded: 12h36m58s
